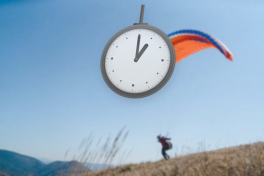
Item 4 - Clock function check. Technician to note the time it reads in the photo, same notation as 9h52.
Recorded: 1h00
